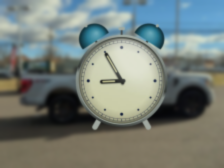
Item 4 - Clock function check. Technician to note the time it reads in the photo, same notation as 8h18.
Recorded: 8h55
